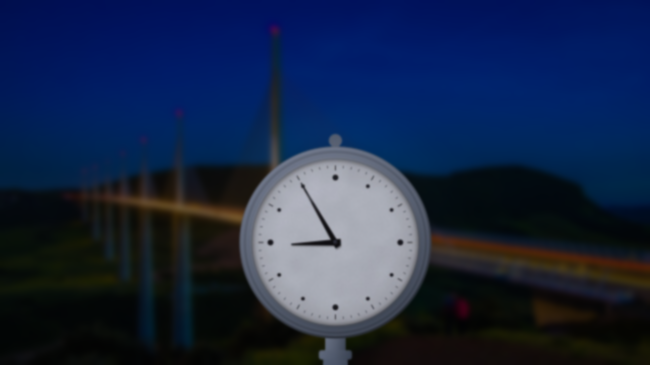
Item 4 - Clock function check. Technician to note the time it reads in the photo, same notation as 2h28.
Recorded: 8h55
